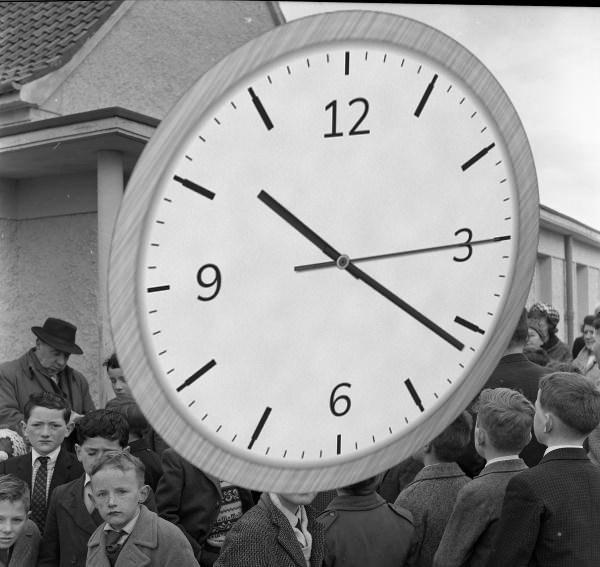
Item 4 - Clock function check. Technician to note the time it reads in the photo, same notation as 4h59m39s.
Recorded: 10h21m15s
